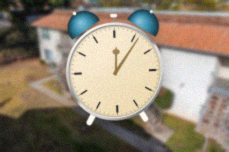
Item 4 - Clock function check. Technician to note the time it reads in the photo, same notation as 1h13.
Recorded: 12h06
